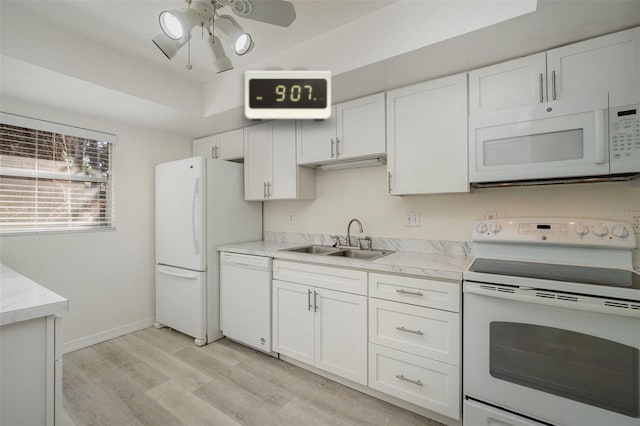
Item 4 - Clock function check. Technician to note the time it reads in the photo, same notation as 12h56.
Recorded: 9h07
